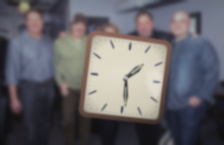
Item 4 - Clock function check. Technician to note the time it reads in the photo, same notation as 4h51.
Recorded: 1h29
